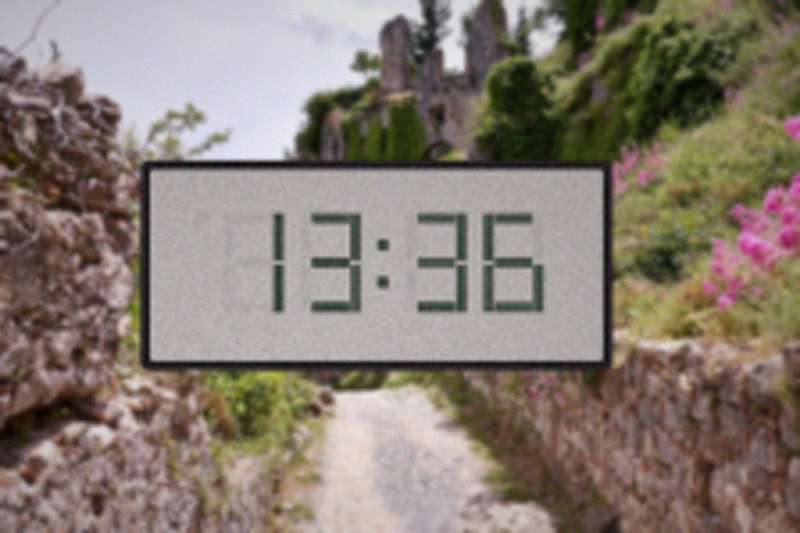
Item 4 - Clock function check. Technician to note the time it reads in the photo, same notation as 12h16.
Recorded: 13h36
